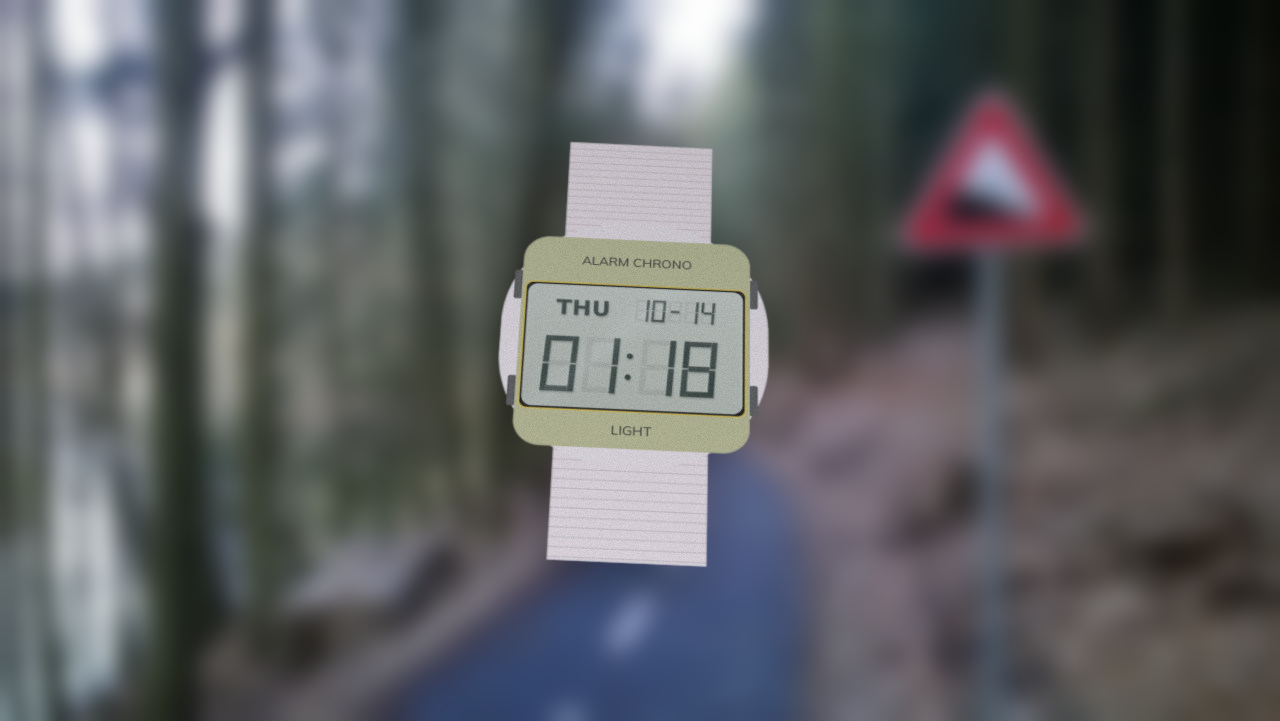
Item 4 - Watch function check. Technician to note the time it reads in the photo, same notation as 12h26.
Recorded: 1h18
